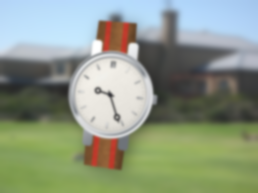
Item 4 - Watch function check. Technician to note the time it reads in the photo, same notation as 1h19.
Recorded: 9h26
